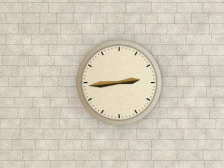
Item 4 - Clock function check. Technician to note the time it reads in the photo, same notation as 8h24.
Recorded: 2h44
